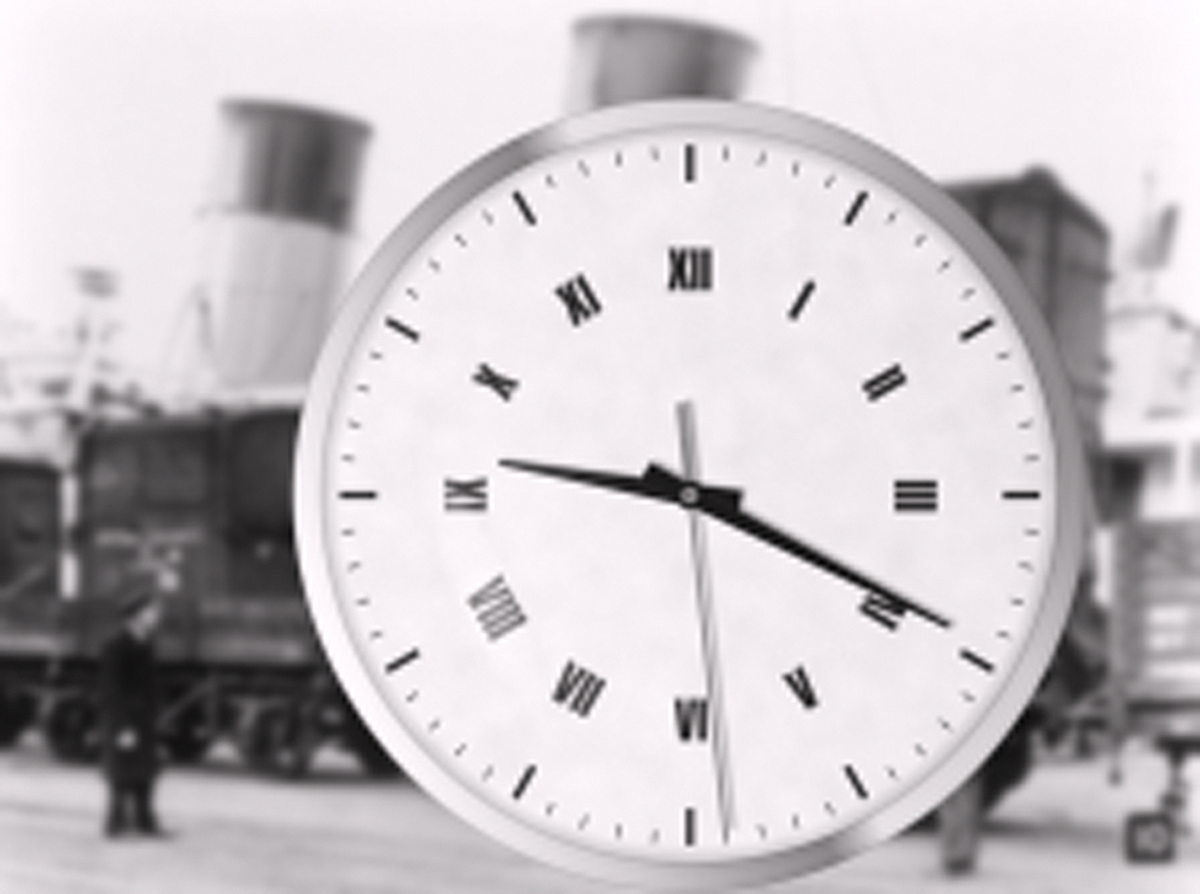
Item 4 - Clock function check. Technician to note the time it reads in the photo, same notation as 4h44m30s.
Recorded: 9h19m29s
